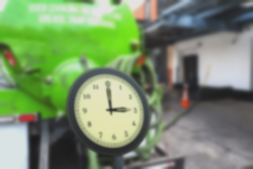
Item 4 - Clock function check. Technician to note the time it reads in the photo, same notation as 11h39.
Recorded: 3h00
